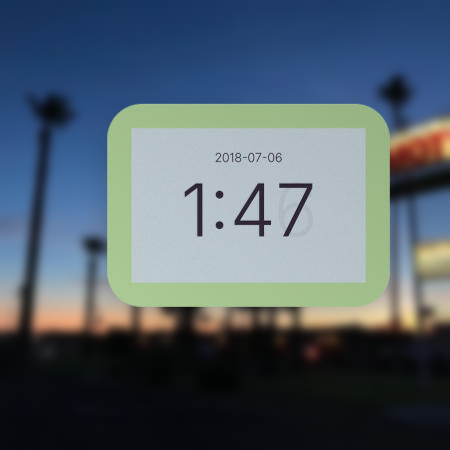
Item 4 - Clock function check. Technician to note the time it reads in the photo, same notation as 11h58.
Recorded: 1h47
